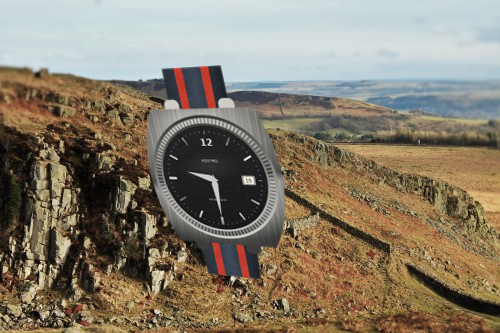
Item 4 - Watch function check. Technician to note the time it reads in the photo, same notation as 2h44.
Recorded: 9h30
